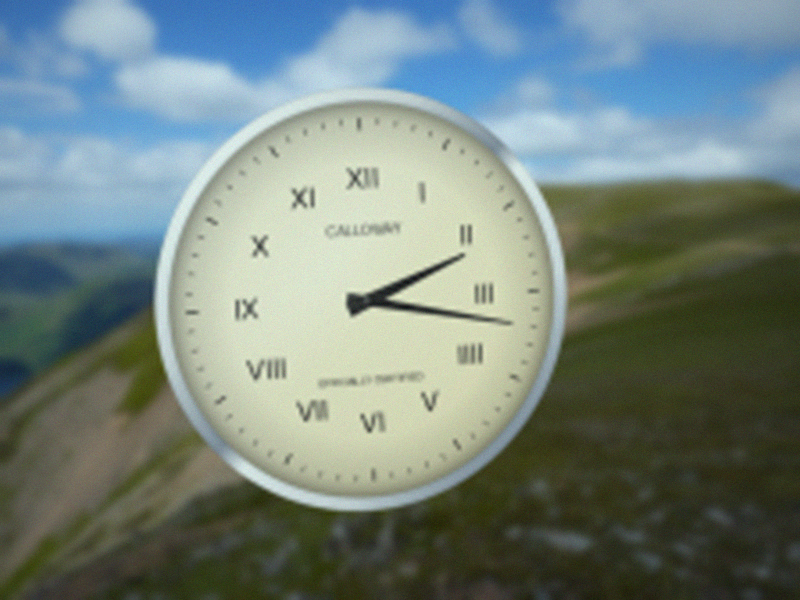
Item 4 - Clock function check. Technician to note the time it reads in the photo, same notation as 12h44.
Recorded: 2h17
